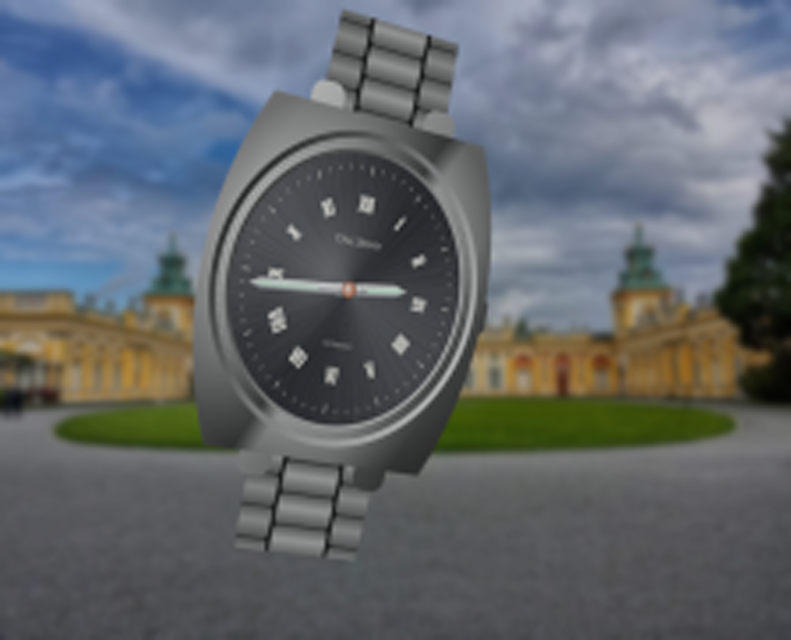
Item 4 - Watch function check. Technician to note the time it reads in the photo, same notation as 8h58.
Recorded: 2h44
